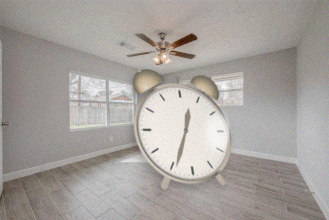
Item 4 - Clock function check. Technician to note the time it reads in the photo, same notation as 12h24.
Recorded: 12h34
